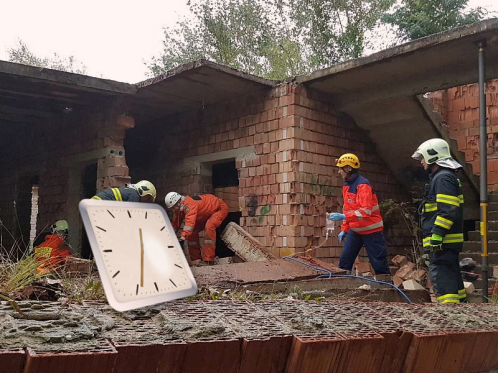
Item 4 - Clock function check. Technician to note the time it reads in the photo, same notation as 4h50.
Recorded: 12h34
